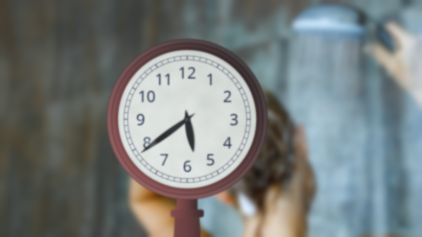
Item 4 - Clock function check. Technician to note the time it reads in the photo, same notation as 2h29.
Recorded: 5h39
